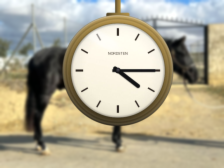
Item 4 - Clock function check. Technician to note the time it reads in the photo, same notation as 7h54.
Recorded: 4h15
